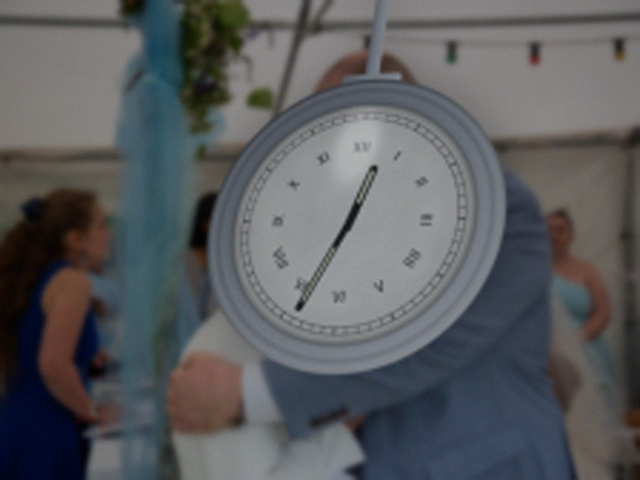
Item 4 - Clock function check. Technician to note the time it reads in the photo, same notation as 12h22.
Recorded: 12h34
